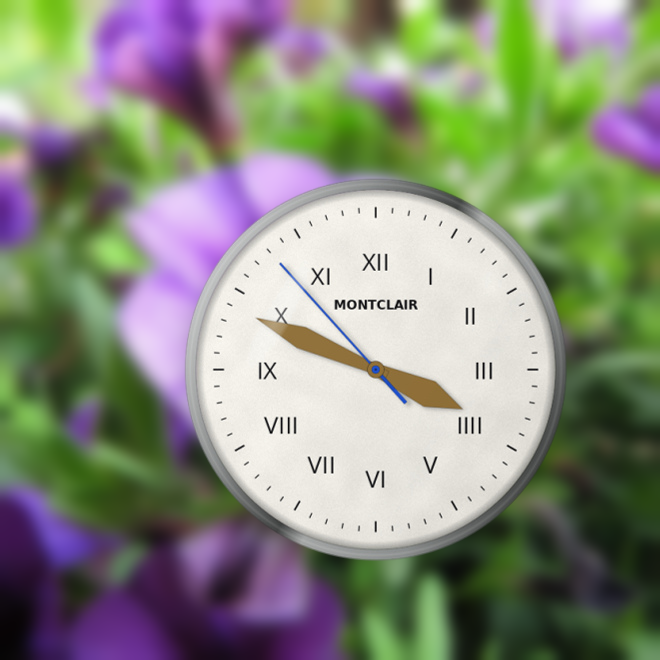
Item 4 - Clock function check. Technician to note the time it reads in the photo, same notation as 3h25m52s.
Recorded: 3h48m53s
